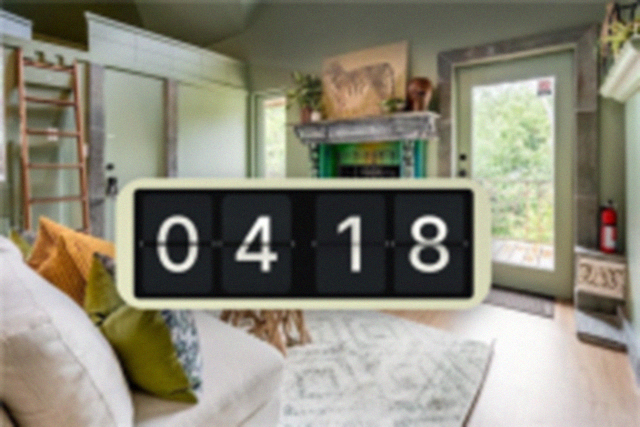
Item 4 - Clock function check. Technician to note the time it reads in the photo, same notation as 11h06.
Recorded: 4h18
